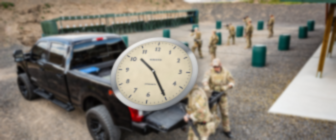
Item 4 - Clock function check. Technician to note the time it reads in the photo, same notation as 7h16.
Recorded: 10h25
